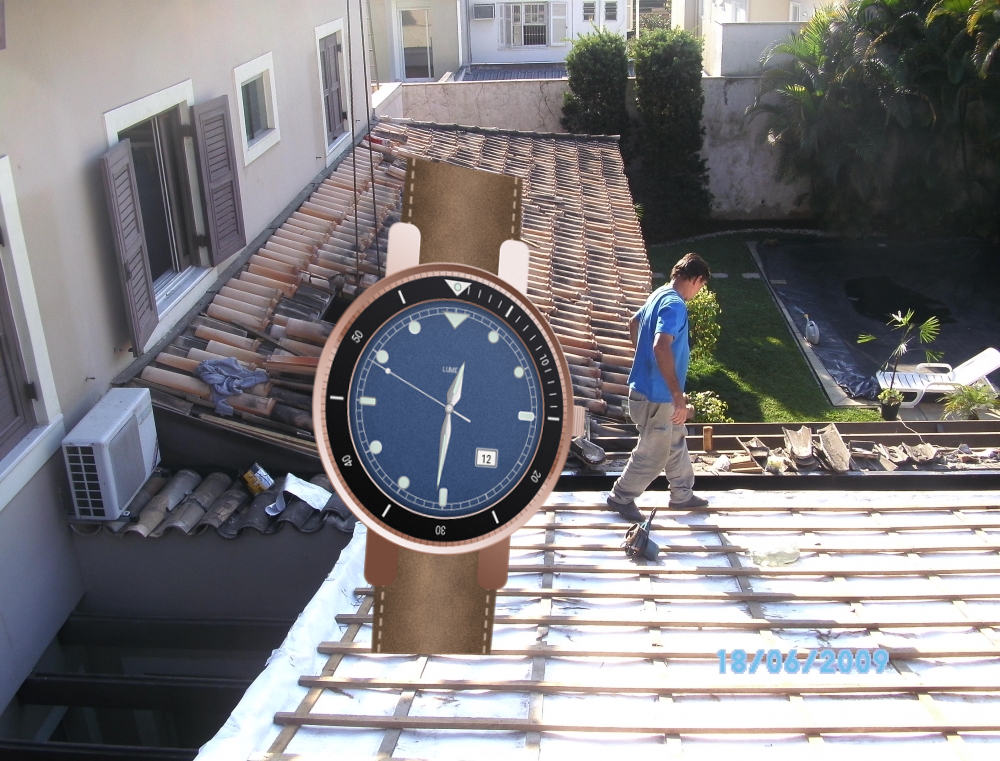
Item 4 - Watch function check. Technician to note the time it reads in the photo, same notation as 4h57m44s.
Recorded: 12h30m49s
